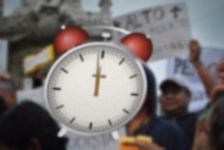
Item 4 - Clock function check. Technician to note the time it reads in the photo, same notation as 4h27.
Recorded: 11h59
